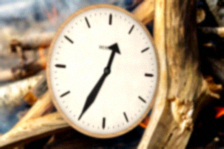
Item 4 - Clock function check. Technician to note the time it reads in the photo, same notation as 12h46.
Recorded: 12h35
